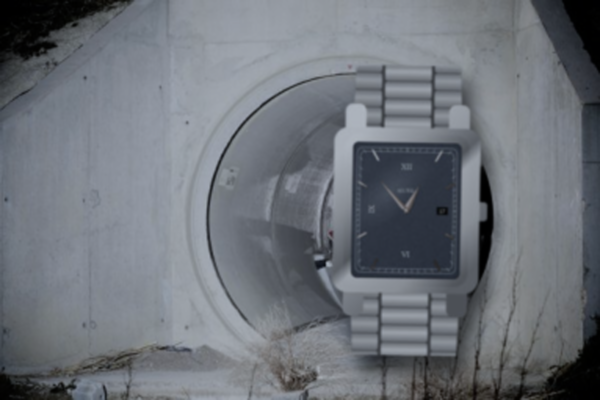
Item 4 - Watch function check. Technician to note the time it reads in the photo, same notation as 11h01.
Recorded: 12h53
